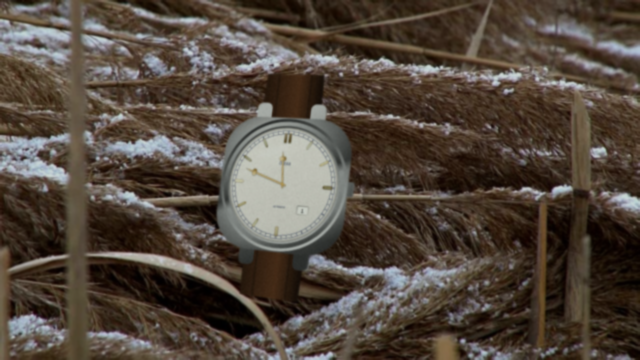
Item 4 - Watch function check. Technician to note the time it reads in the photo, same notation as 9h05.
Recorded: 11h48
